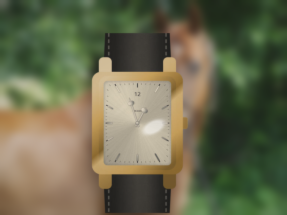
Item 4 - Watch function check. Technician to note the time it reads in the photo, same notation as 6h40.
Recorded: 12h57
